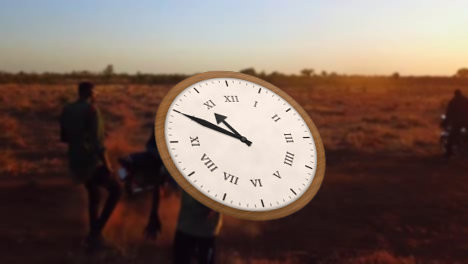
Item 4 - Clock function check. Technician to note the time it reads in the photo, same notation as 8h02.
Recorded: 10h50
